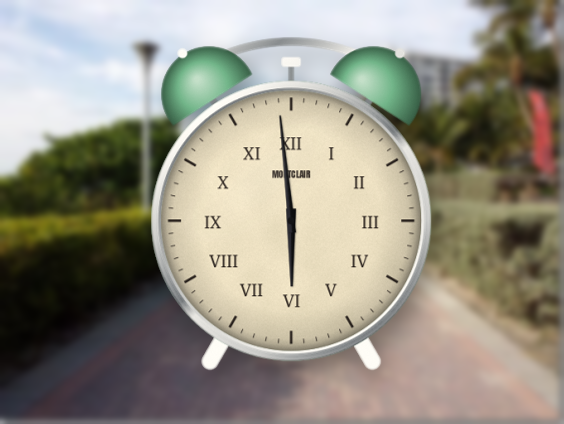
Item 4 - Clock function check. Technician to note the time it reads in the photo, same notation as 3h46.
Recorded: 5h59
